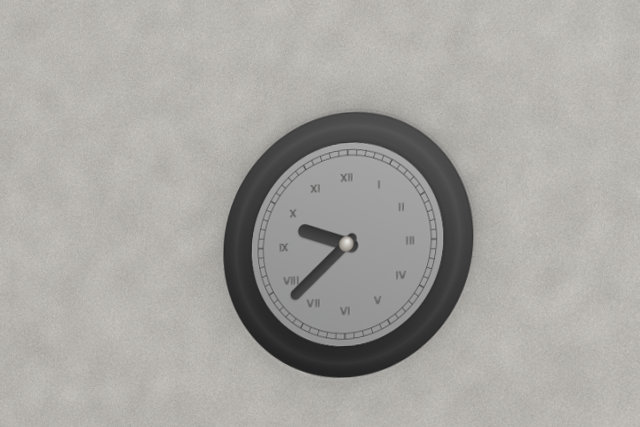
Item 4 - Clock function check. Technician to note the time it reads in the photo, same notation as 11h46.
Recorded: 9h38
